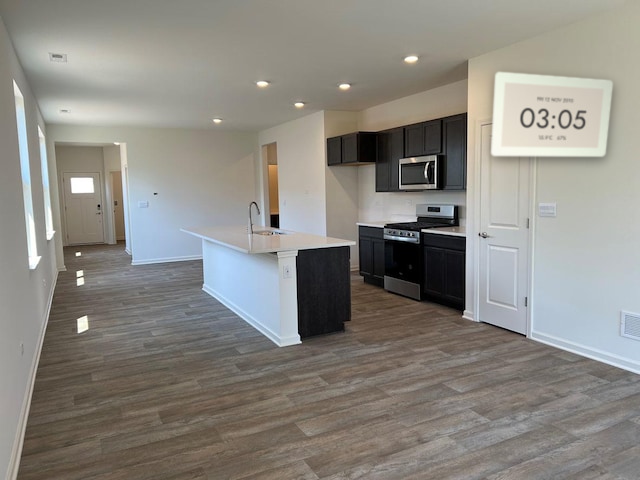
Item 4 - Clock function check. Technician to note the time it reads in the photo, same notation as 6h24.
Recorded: 3h05
